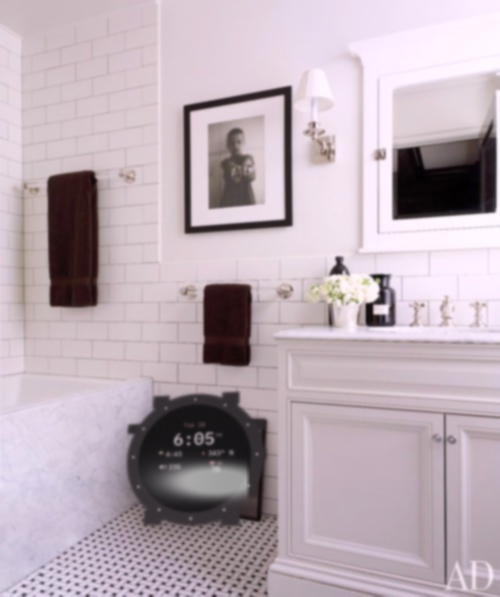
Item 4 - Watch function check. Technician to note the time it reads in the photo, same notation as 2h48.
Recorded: 6h05
